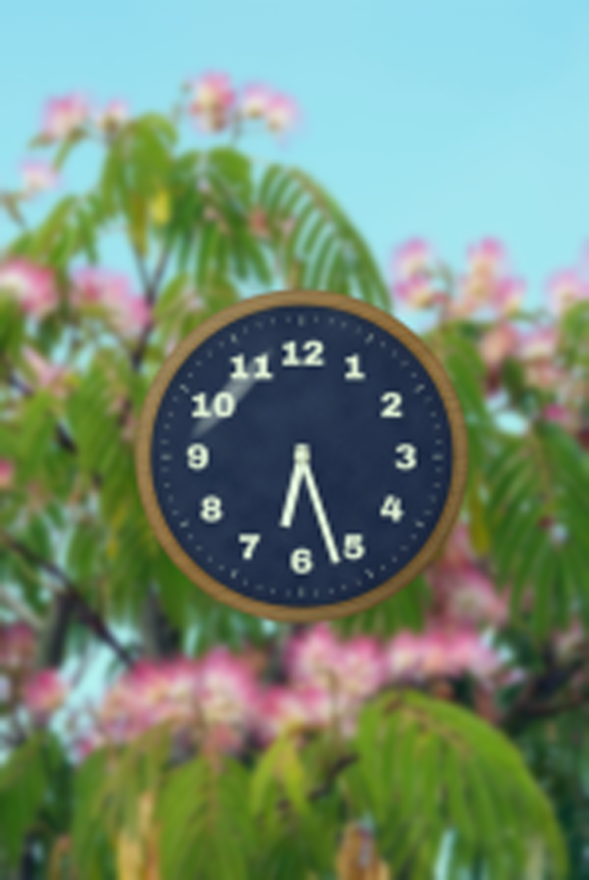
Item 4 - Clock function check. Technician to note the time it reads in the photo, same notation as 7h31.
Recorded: 6h27
